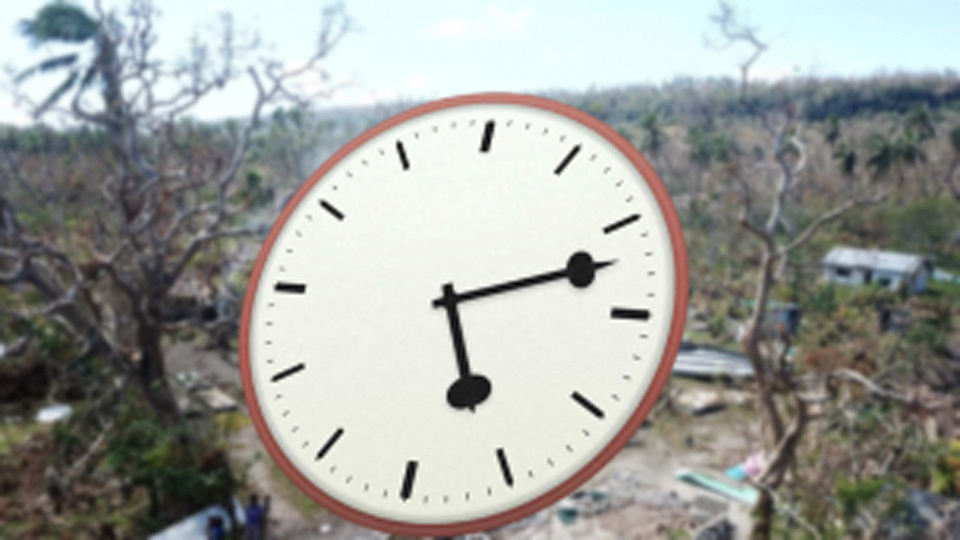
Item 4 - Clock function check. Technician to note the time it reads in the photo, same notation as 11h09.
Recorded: 5h12
